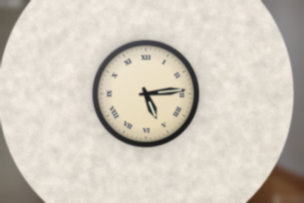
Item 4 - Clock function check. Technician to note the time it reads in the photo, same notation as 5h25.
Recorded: 5h14
